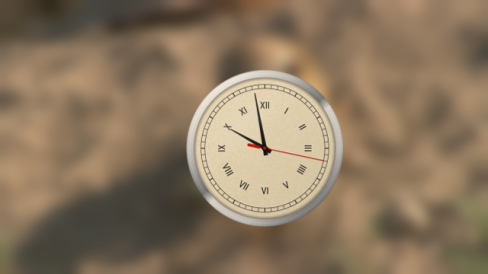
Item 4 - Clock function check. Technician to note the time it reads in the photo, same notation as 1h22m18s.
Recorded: 9h58m17s
